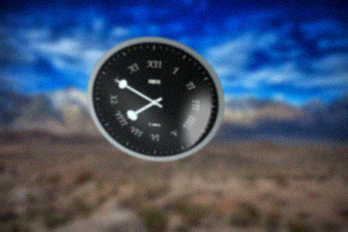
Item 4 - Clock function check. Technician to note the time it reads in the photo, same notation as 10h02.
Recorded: 7h50
